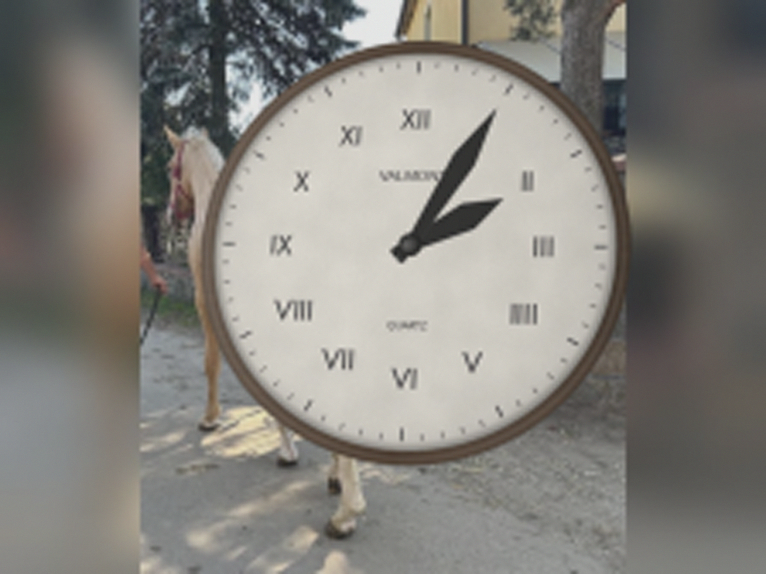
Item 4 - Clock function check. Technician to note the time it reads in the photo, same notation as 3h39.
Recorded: 2h05
